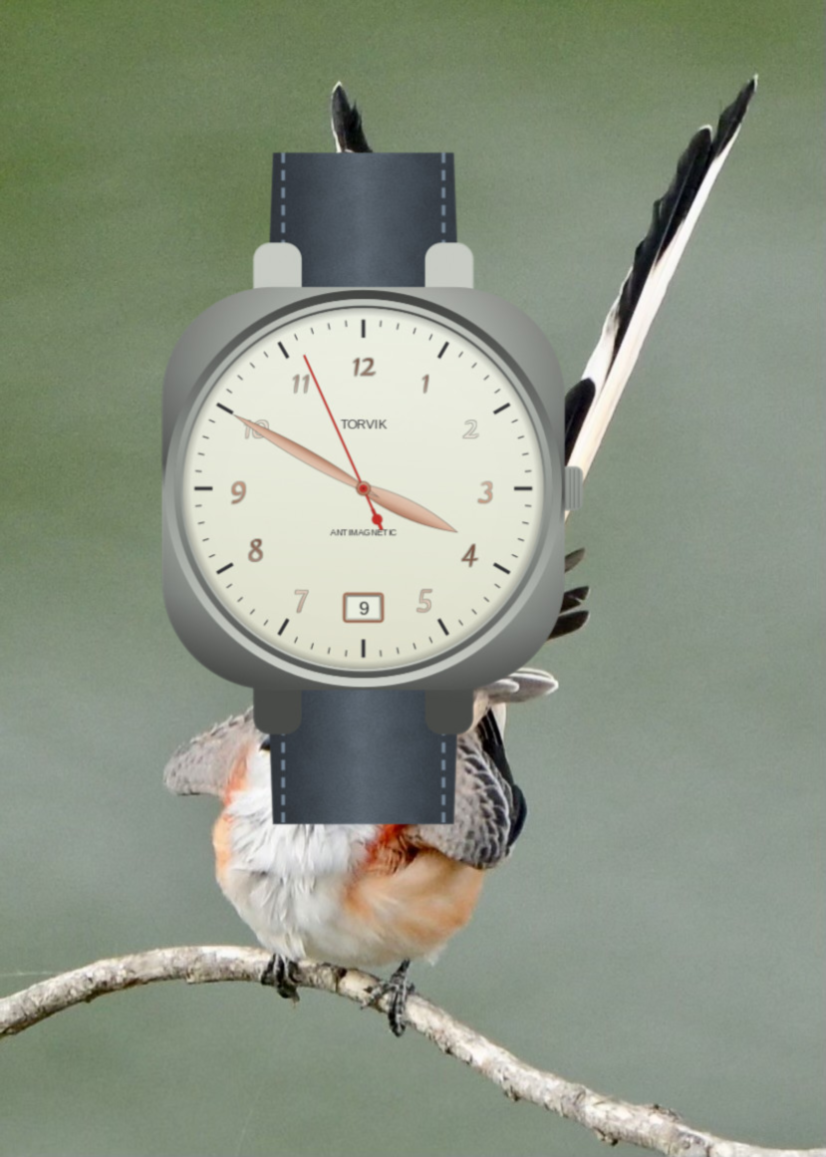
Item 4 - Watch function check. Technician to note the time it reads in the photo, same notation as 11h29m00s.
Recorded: 3h49m56s
